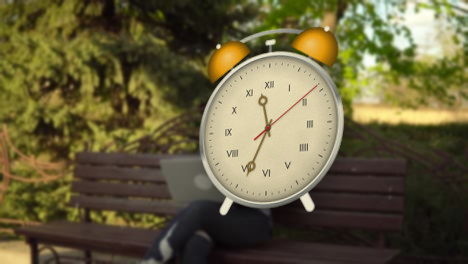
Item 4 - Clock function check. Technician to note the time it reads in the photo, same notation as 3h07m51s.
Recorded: 11h34m09s
